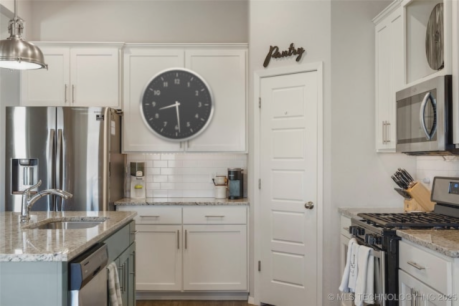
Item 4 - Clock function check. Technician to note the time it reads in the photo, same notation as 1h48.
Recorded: 8h29
